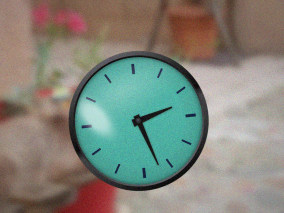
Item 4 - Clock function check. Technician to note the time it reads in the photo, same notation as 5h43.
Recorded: 2h27
